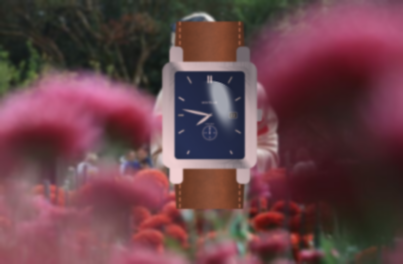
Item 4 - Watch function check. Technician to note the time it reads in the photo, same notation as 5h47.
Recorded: 7h47
